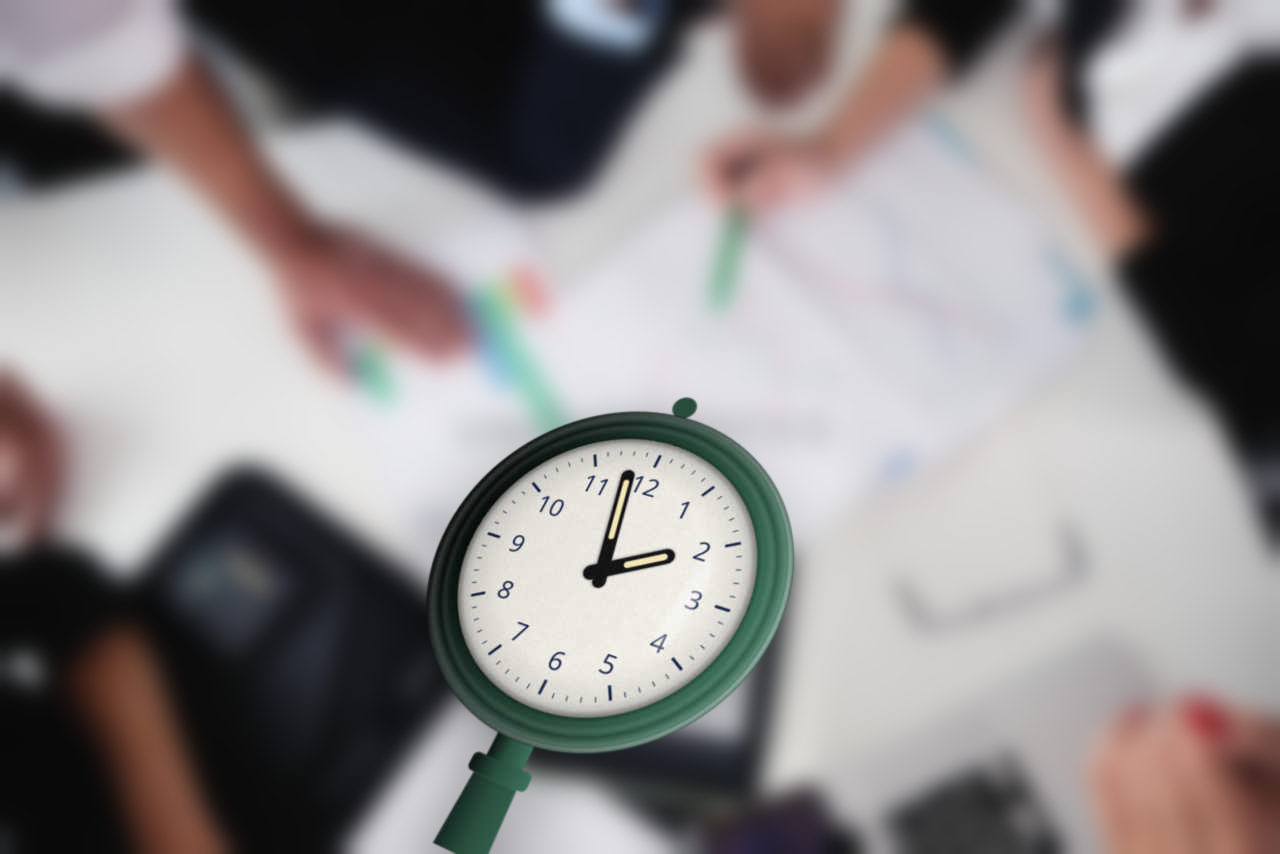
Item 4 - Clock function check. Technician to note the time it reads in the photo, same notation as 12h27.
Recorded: 1h58
